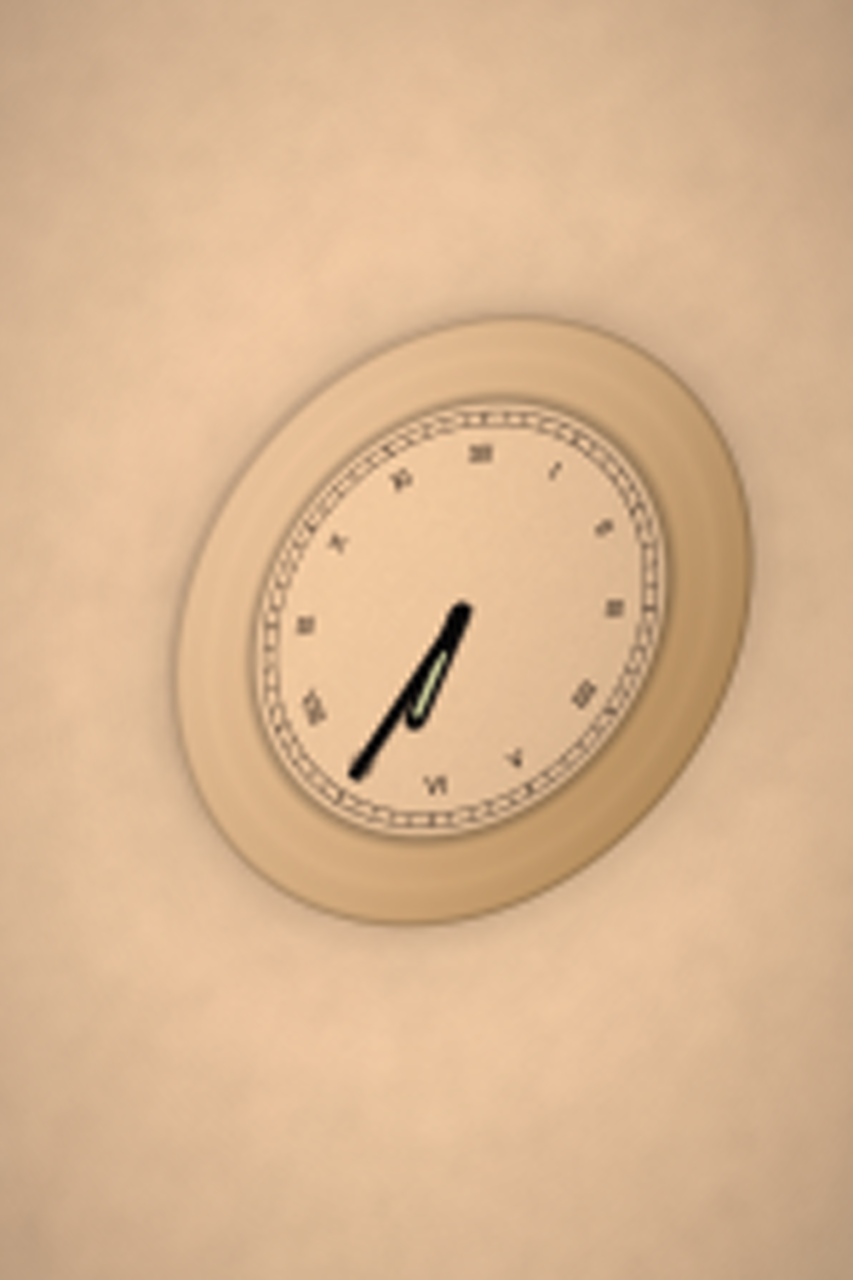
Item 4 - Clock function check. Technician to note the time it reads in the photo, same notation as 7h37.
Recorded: 6h35
